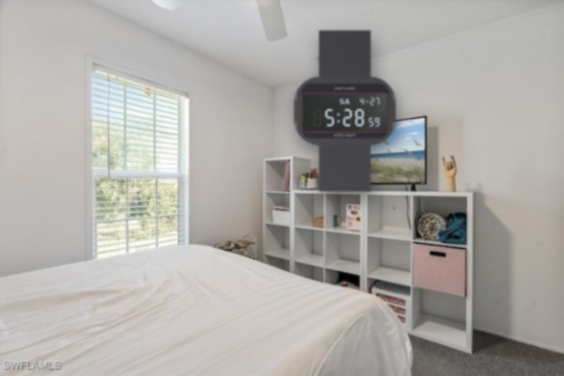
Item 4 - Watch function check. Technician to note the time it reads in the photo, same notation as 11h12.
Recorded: 5h28
